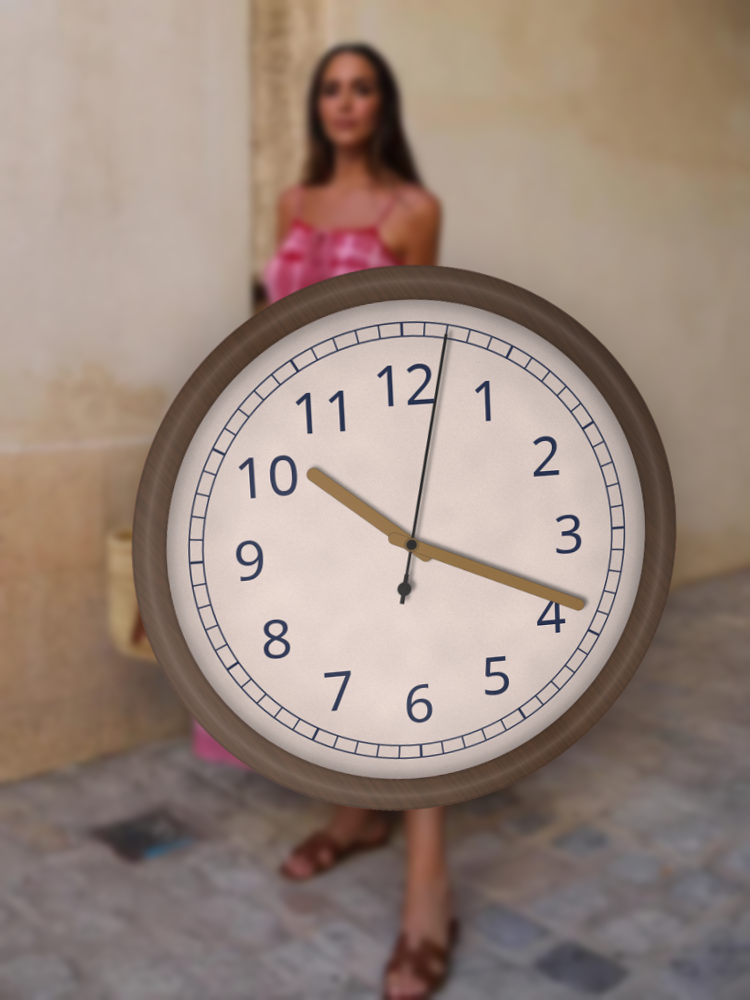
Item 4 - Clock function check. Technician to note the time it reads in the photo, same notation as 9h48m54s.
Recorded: 10h19m02s
